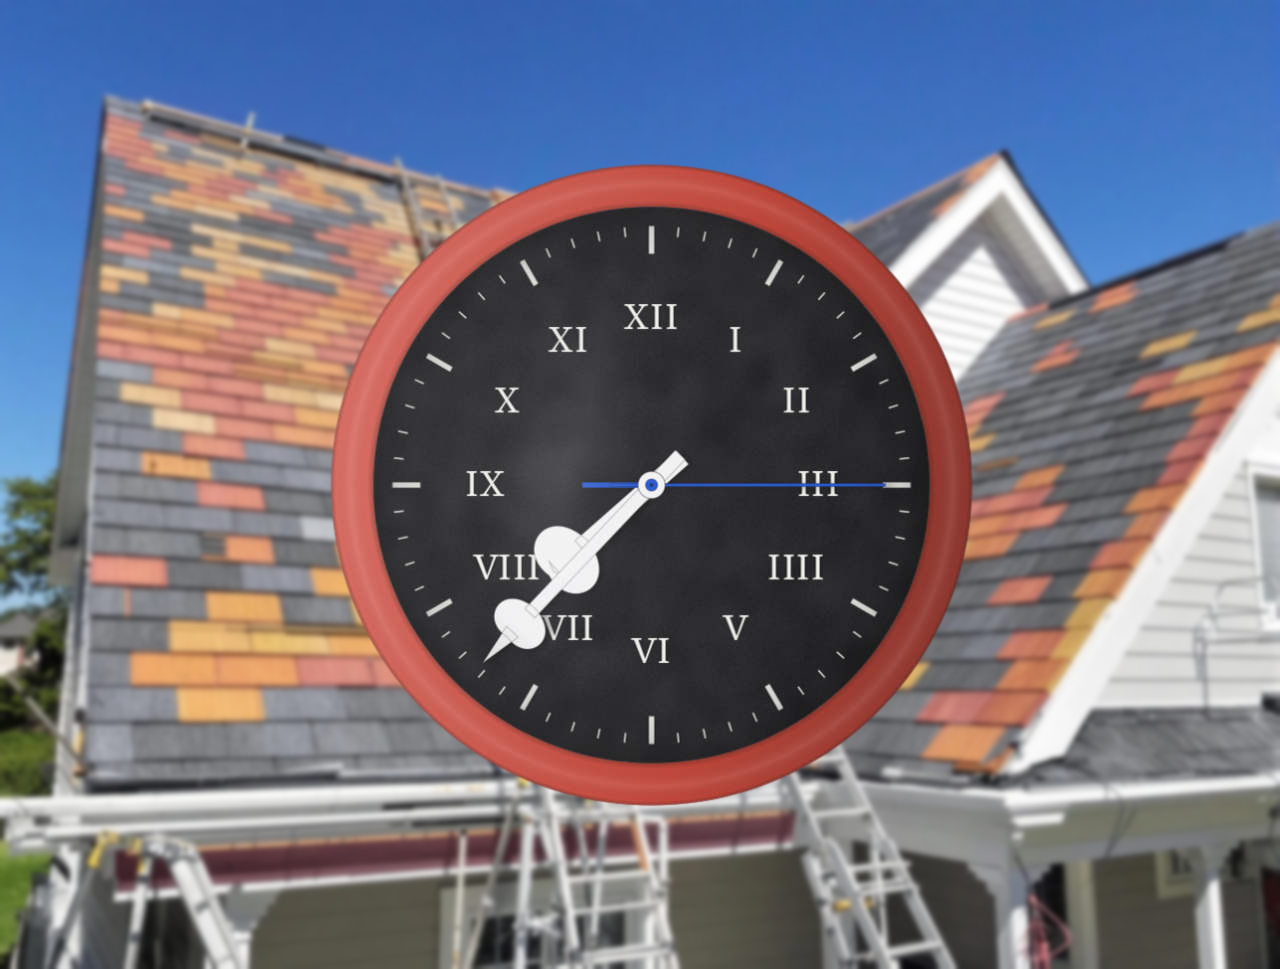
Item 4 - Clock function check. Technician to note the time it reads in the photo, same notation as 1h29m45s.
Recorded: 7h37m15s
